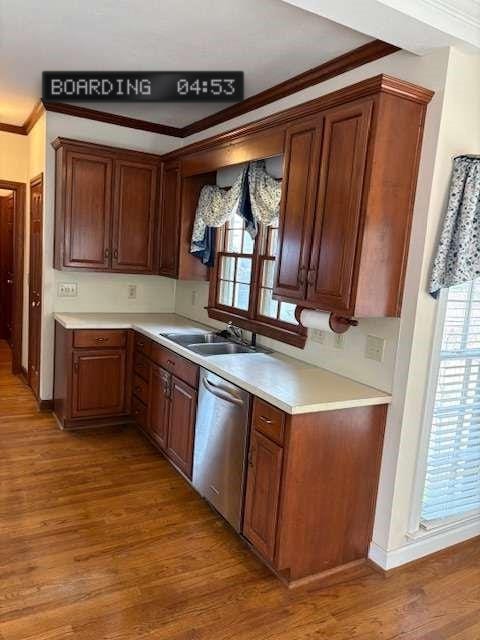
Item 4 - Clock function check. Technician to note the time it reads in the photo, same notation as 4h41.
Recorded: 4h53
